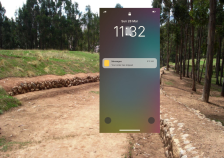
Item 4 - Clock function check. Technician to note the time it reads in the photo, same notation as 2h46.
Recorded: 11h32
